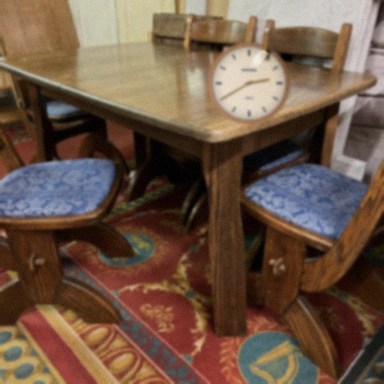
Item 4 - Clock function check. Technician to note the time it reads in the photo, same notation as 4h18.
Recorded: 2h40
